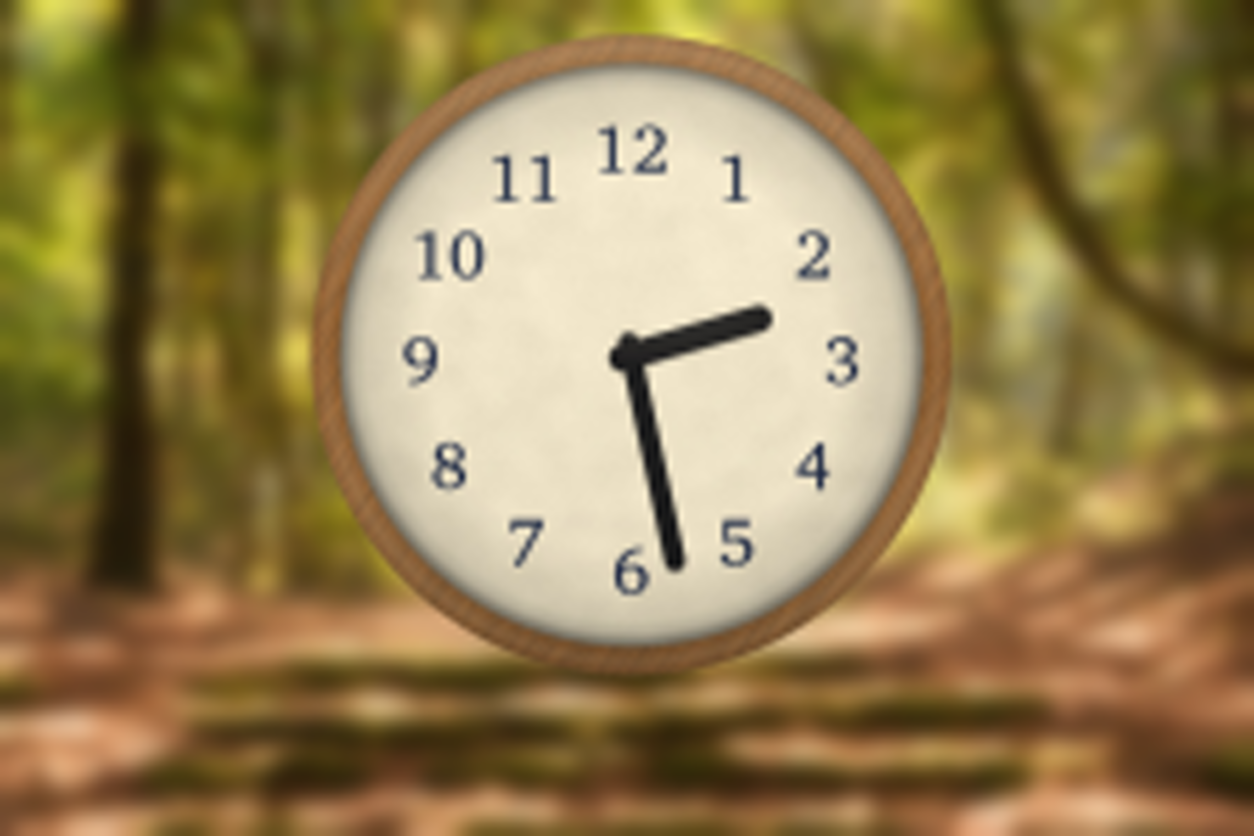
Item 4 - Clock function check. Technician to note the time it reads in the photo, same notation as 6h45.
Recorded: 2h28
